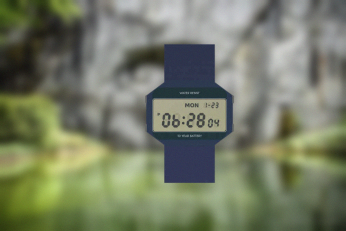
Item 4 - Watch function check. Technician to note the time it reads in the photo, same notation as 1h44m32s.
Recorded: 6h28m04s
